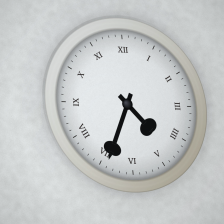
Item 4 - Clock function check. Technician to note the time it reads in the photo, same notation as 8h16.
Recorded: 4h34
